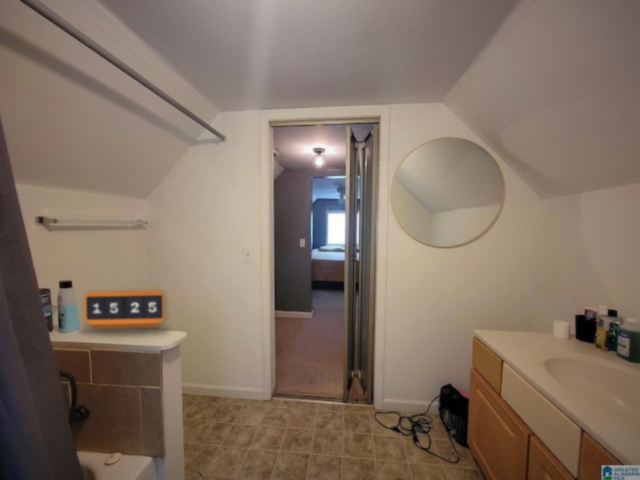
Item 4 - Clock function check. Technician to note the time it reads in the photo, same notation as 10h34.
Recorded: 15h25
